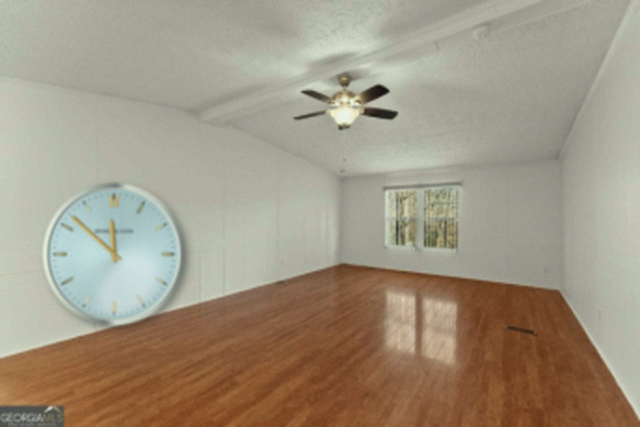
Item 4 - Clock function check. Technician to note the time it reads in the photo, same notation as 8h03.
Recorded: 11h52
